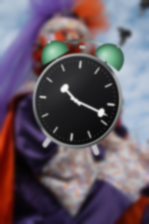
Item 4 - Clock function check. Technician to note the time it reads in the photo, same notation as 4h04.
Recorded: 10h18
